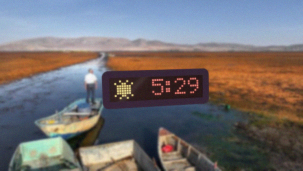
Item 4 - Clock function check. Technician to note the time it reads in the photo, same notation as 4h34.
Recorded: 5h29
